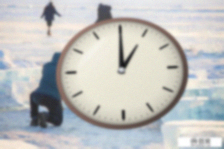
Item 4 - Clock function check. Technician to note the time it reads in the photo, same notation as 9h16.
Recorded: 1h00
